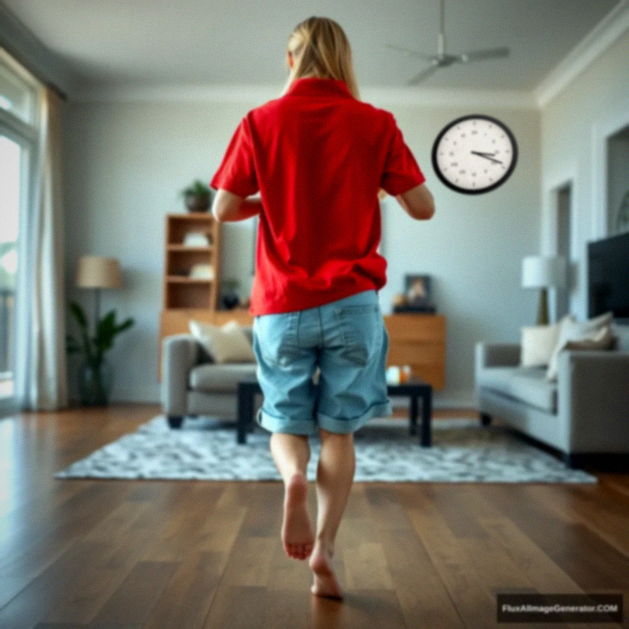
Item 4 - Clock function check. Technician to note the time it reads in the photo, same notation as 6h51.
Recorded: 3h19
